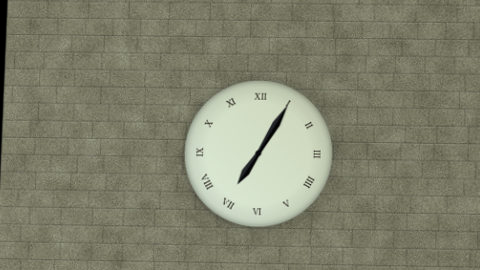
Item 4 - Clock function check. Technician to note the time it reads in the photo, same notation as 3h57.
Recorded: 7h05
